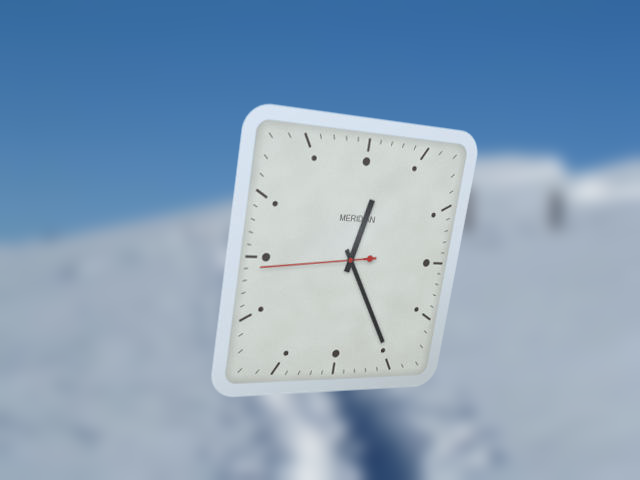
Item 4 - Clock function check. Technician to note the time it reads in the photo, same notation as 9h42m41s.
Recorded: 12h24m44s
